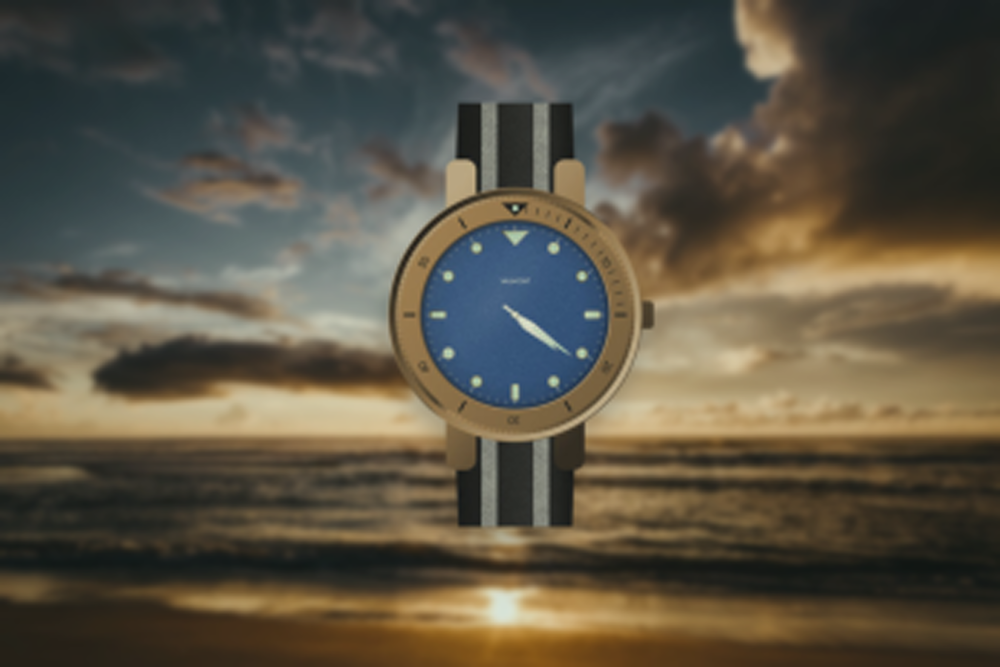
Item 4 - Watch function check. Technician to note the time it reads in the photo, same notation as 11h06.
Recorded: 4h21
